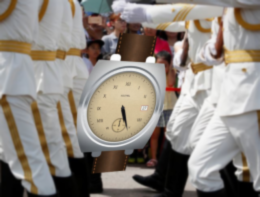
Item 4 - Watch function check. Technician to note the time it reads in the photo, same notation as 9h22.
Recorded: 5h26
